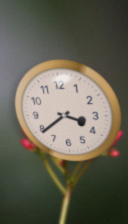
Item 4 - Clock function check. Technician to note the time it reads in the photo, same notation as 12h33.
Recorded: 3h39
